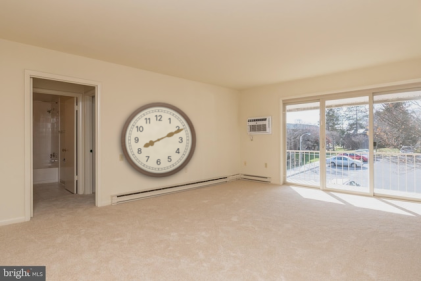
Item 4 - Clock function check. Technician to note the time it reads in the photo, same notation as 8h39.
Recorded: 8h11
